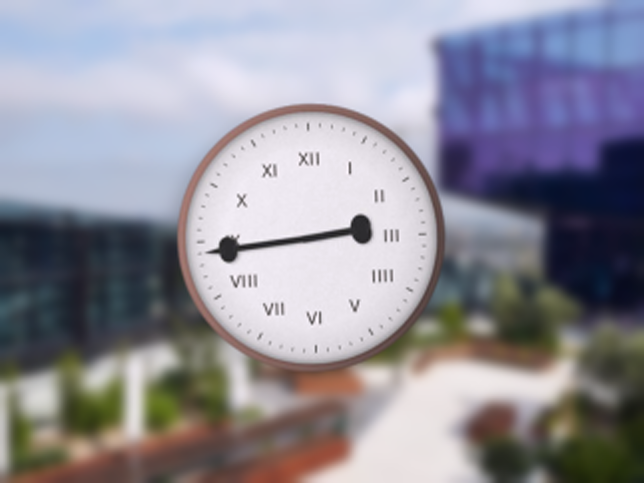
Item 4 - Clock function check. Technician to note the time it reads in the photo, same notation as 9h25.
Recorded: 2h44
